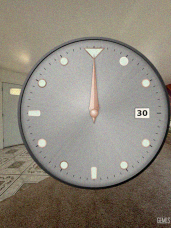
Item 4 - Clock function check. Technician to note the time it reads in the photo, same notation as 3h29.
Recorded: 12h00
